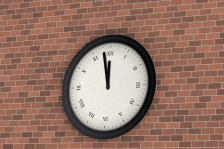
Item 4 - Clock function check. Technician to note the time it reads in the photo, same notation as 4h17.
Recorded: 11h58
